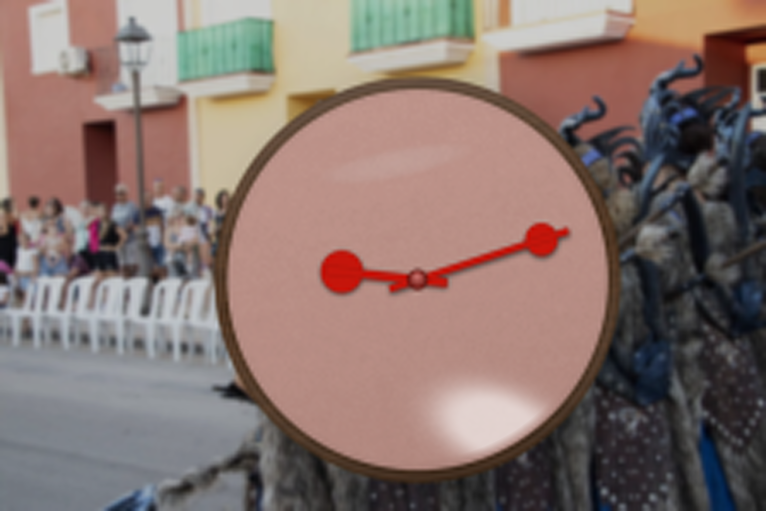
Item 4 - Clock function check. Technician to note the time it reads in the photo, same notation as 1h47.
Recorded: 9h12
